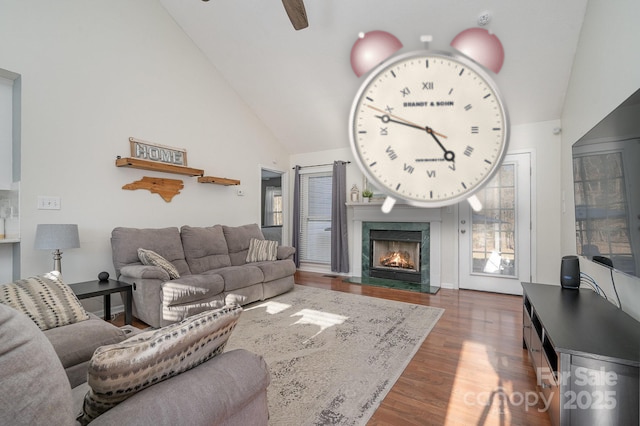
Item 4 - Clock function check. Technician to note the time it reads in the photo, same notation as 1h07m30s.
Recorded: 4h47m49s
